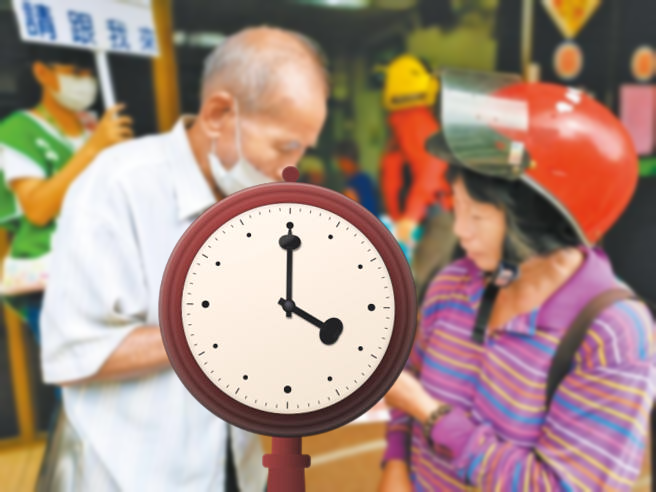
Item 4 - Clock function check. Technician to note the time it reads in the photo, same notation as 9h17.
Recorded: 4h00
